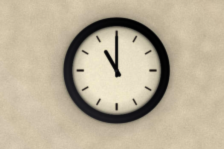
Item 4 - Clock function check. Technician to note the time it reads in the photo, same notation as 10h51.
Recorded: 11h00
